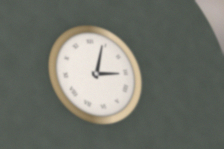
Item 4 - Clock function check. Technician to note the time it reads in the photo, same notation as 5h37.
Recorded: 3h04
